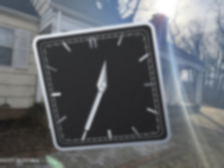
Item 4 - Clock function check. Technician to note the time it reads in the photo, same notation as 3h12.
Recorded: 12h35
